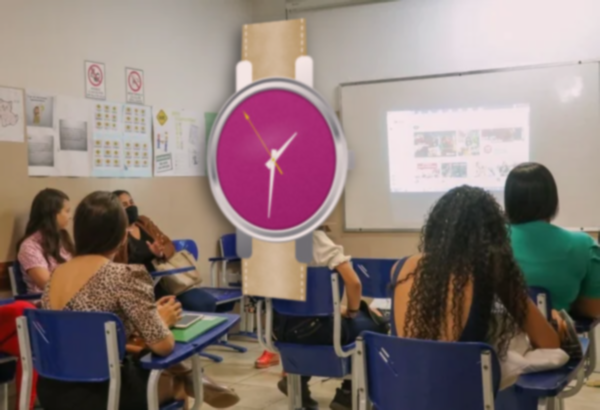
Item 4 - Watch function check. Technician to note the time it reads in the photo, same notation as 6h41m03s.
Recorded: 1h30m54s
